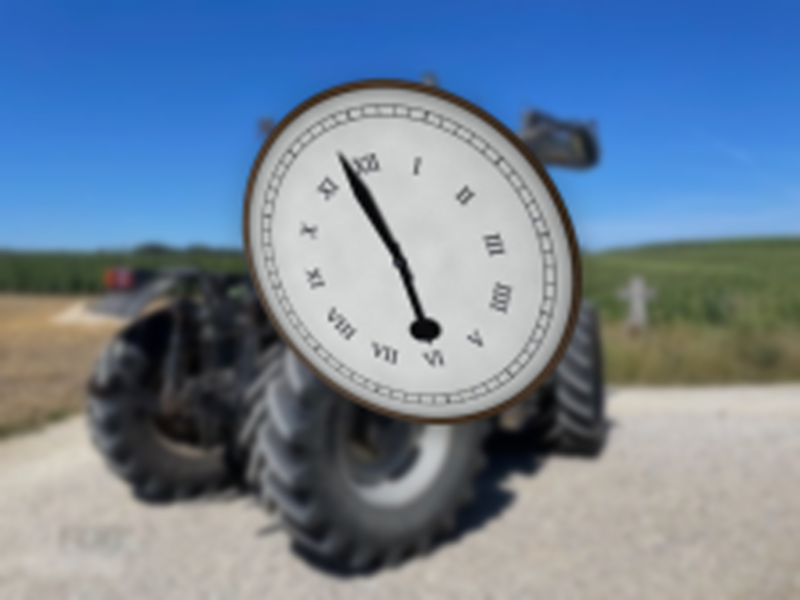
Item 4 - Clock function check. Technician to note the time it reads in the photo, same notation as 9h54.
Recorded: 5h58
